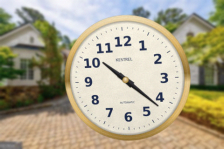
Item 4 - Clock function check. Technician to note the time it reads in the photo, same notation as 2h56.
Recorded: 10h22
